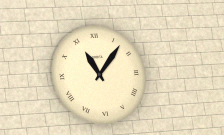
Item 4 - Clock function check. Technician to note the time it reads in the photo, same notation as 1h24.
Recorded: 11h07
